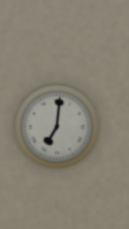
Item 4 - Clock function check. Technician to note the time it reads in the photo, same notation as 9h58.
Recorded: 7h01
